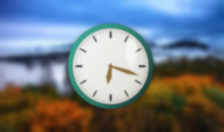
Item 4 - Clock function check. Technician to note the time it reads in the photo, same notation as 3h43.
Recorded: 6h18
